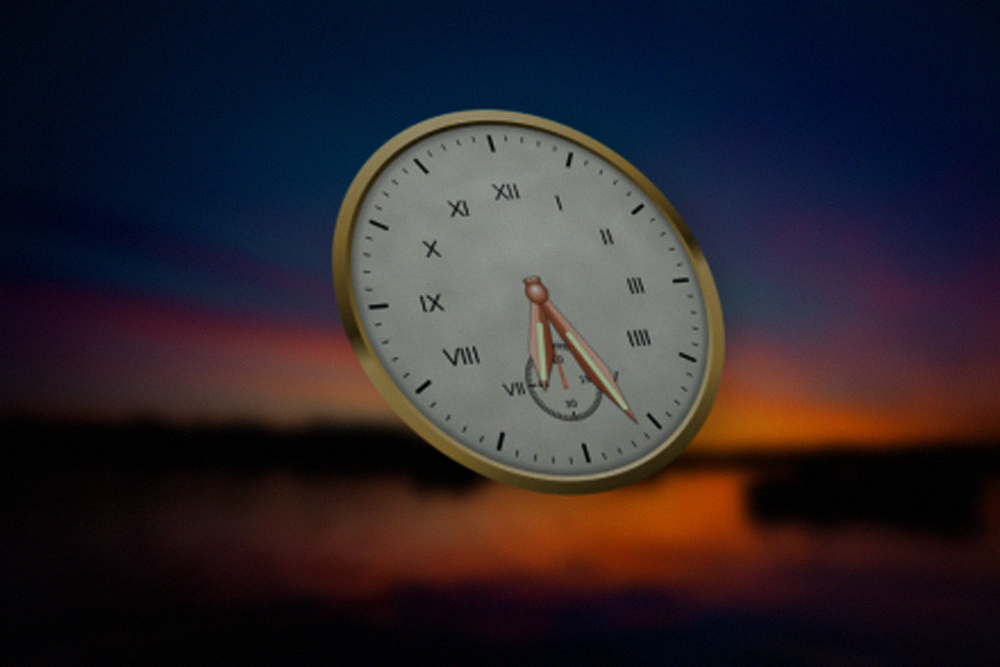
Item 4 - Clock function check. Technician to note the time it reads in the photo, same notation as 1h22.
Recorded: 6h26
